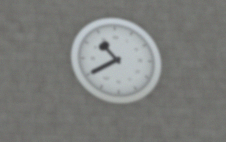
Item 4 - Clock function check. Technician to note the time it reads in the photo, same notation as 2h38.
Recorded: 10h40
